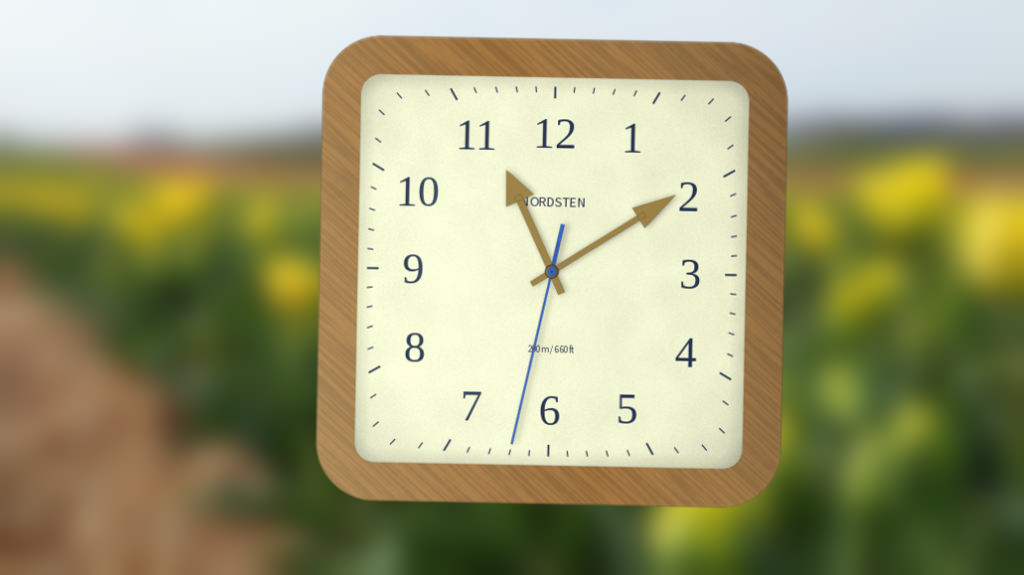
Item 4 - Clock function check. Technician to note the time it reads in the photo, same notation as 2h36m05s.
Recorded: 11h09m32s
